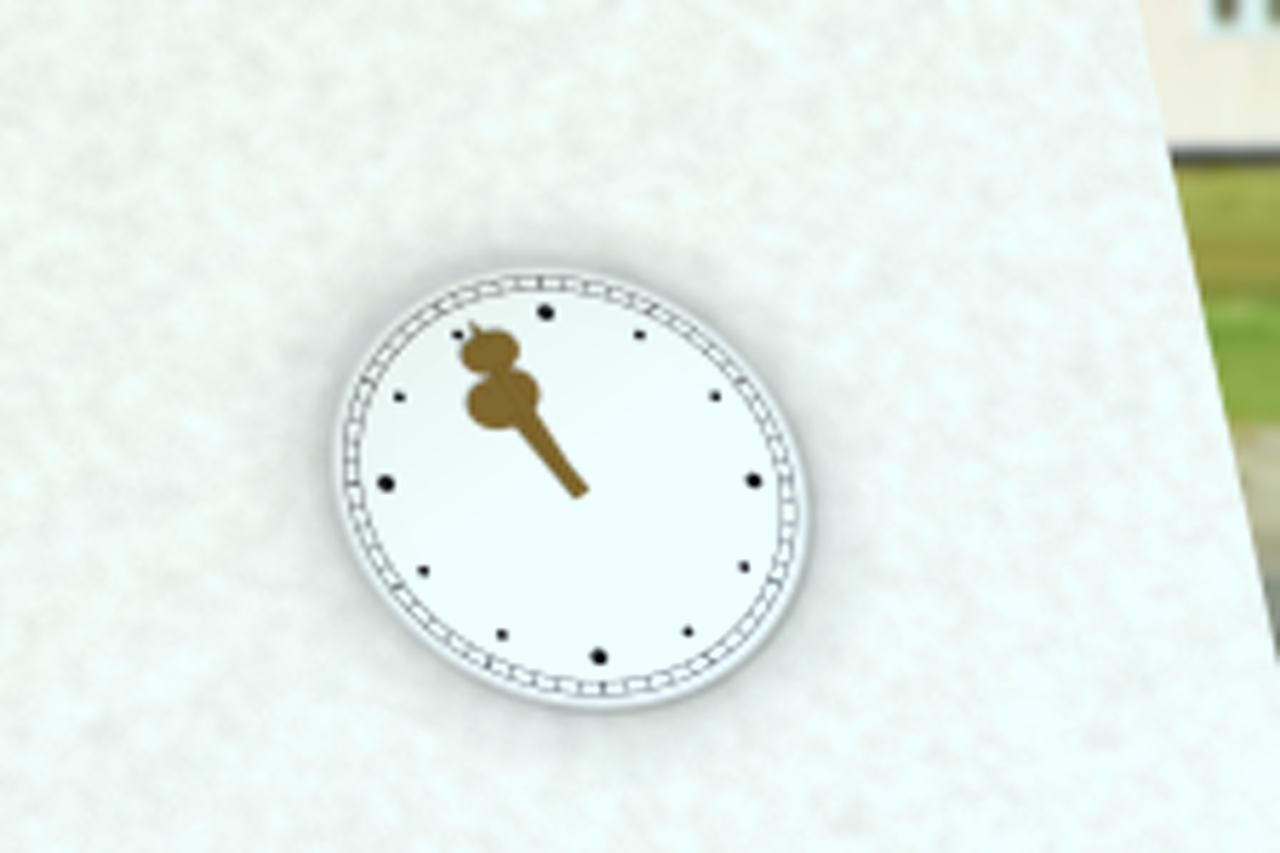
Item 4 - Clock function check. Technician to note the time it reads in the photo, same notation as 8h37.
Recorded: 10h56
